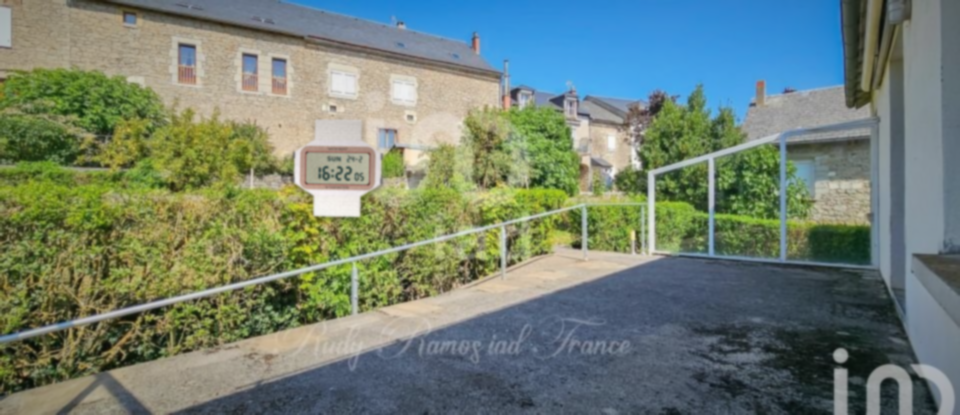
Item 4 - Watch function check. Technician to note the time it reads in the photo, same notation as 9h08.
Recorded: 16h22
